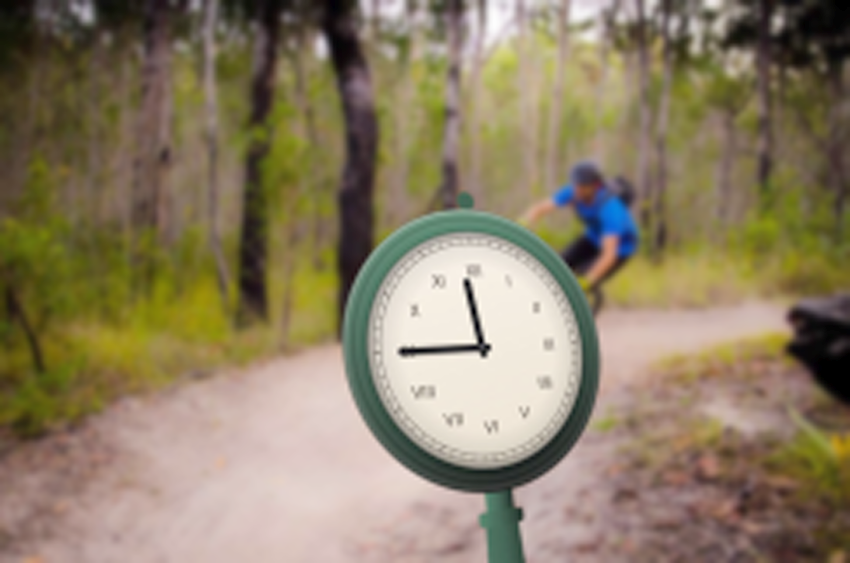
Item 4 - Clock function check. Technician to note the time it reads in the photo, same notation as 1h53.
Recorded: 11h45
